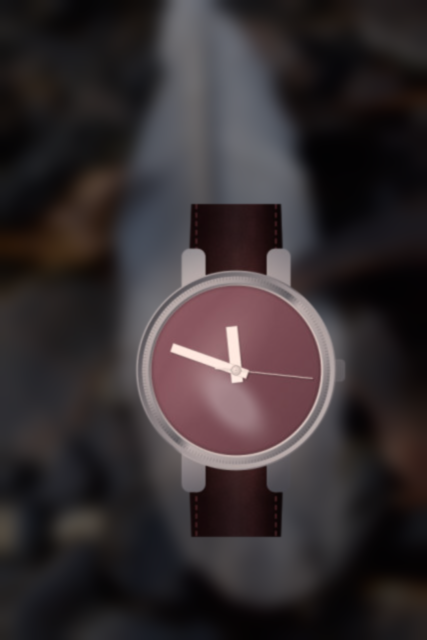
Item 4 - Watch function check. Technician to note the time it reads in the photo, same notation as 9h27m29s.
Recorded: 11h48m16s
